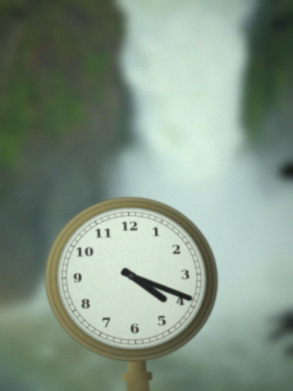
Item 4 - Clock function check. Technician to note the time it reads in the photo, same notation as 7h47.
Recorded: 4h19
